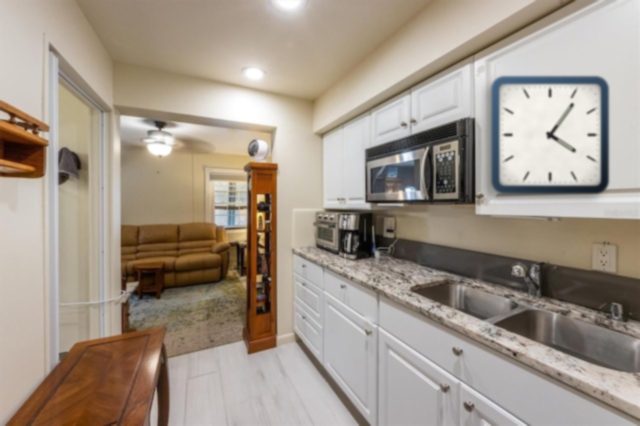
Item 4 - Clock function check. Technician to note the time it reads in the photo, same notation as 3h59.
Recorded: 4h06
